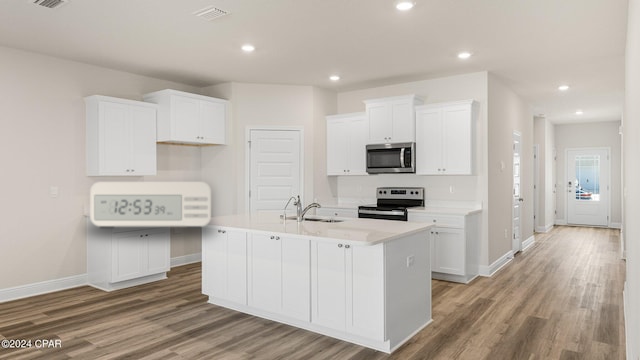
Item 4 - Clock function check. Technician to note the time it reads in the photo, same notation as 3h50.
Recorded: 12h53
